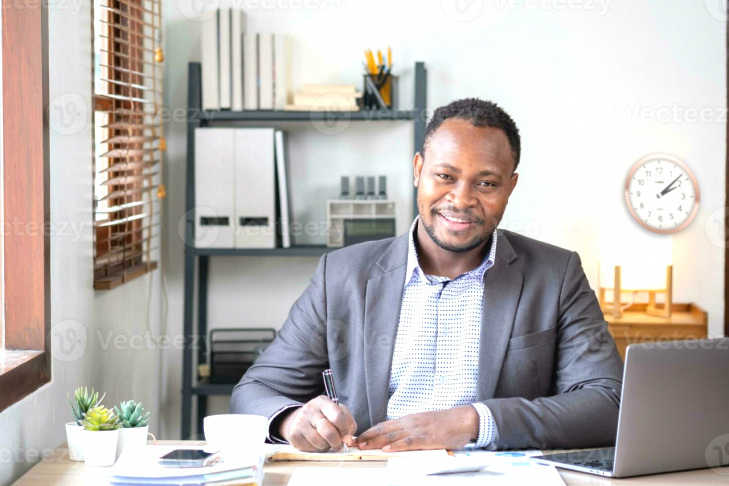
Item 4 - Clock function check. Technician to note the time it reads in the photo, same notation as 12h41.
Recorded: 2h08
